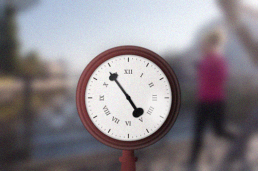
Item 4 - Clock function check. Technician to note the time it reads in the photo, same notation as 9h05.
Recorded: 4h54
